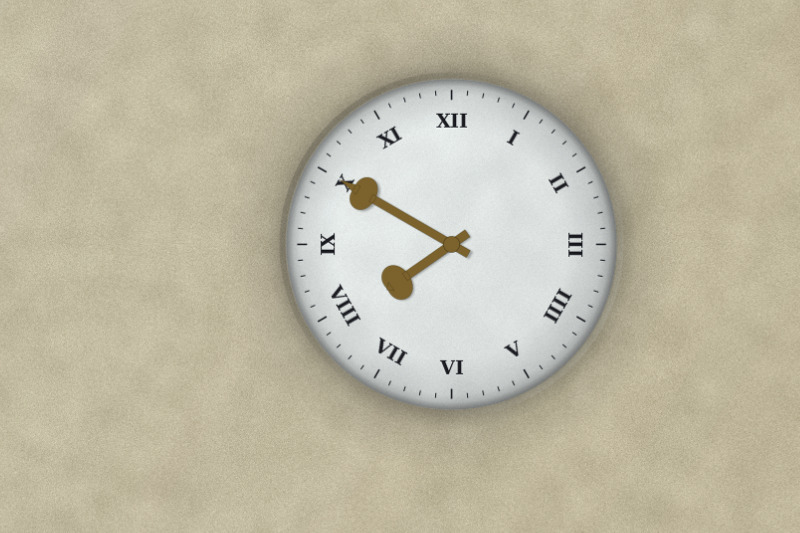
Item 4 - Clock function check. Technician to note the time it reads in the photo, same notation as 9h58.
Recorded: 7h50
